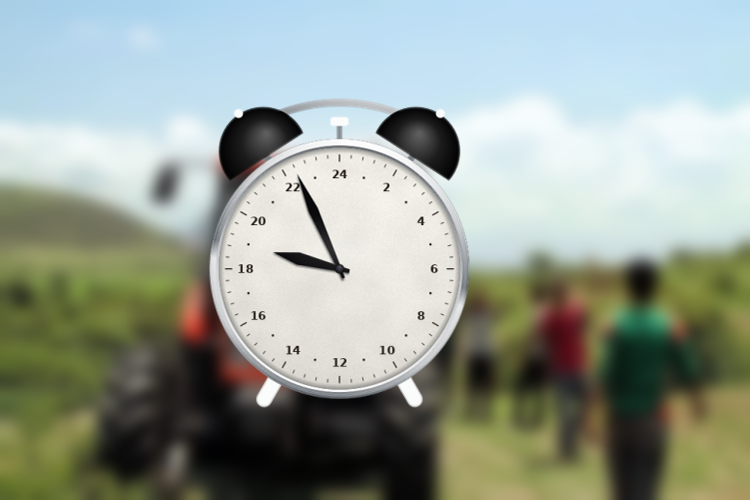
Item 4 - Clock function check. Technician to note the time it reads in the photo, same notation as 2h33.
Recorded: 18h56
